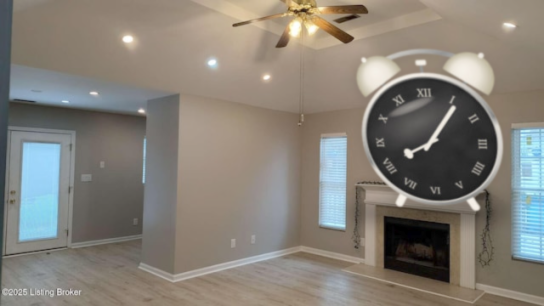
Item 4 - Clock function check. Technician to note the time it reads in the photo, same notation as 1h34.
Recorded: 8h06
